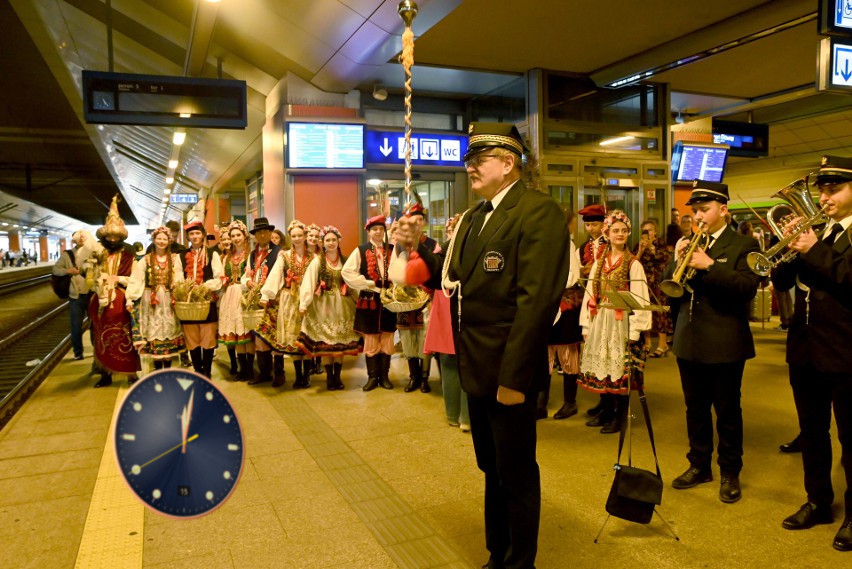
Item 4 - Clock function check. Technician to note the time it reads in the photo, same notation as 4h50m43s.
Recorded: 12h01m40s
